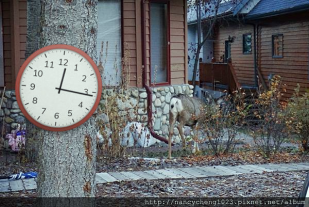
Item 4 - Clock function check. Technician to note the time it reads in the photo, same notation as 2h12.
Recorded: 12h16
